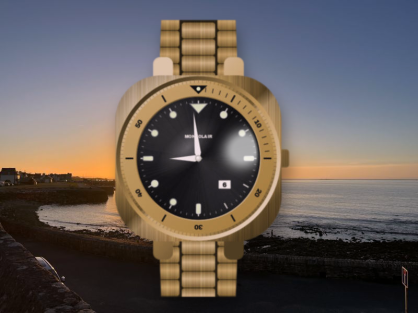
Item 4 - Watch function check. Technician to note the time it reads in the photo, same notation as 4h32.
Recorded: 8h59
